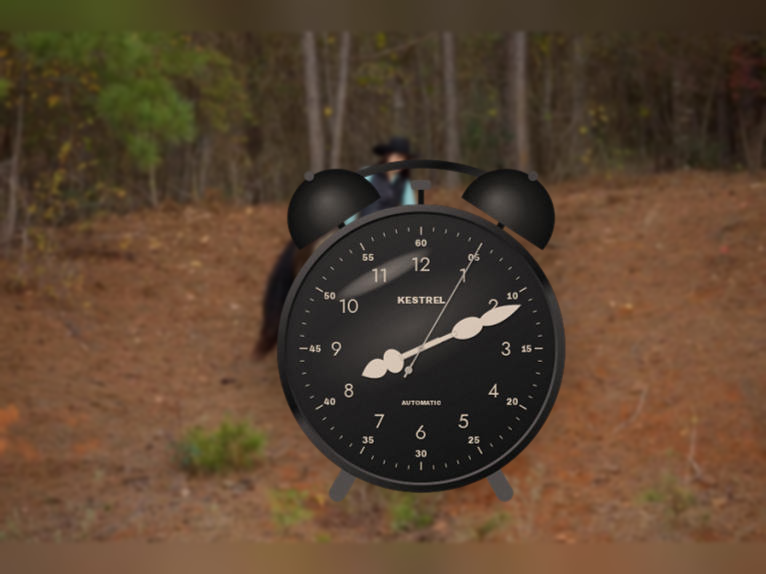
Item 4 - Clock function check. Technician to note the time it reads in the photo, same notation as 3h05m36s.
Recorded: 8h11m05s
